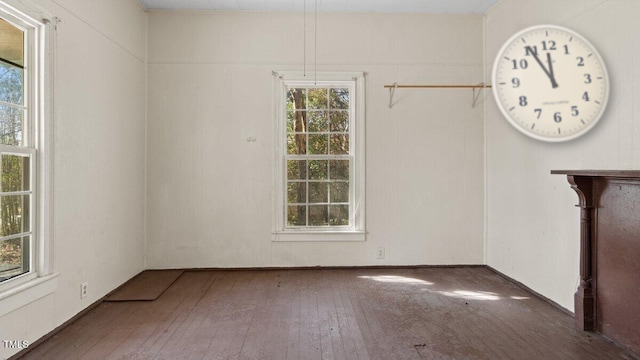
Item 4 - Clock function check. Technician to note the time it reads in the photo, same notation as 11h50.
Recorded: 11h55
